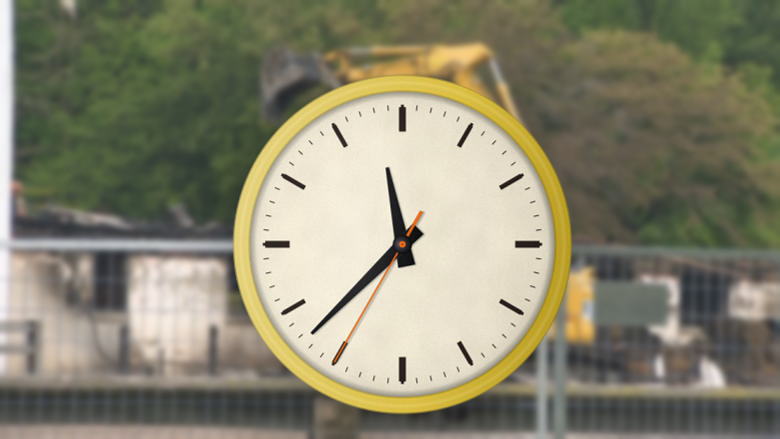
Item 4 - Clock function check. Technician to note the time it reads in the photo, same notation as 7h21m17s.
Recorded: 11h37m35s
